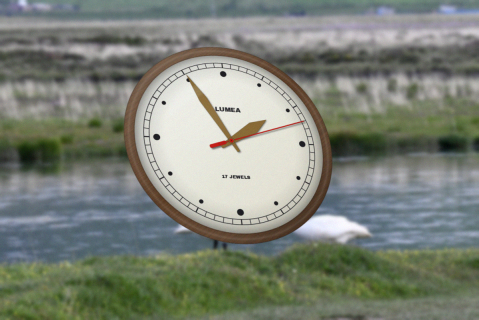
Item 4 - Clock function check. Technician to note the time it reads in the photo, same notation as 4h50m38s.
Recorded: 1h55m12s
